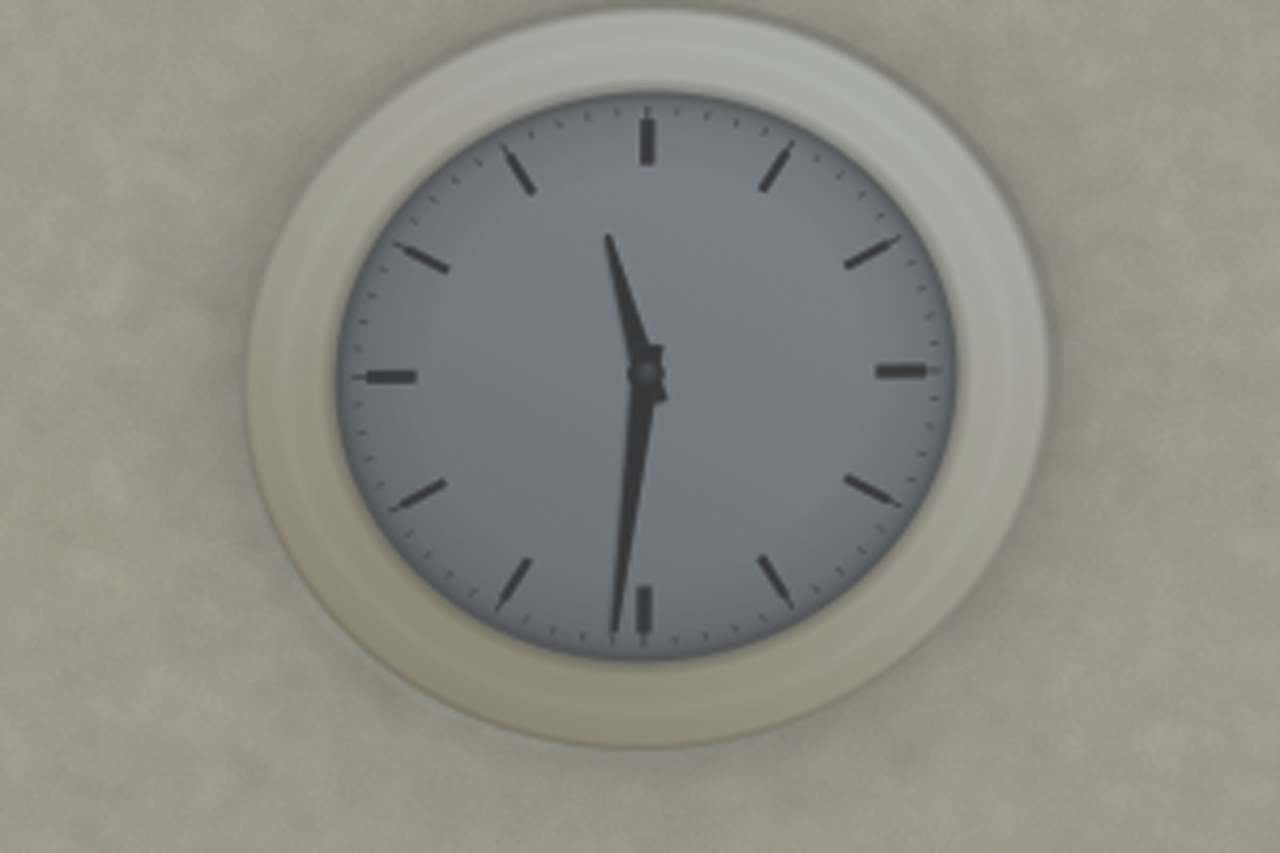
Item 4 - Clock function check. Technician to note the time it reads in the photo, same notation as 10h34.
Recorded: 11h31
